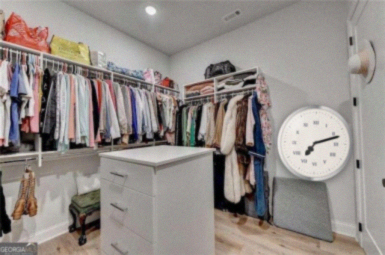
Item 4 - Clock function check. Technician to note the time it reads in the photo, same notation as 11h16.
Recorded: 7h12
